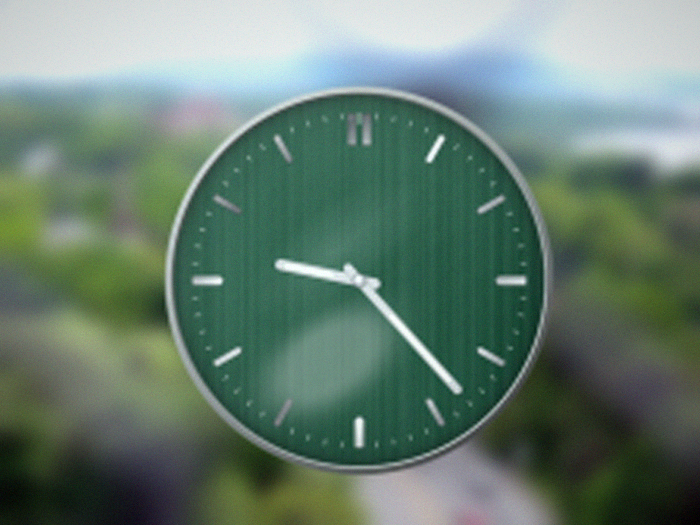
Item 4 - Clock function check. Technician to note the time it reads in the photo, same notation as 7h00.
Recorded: 9h23
